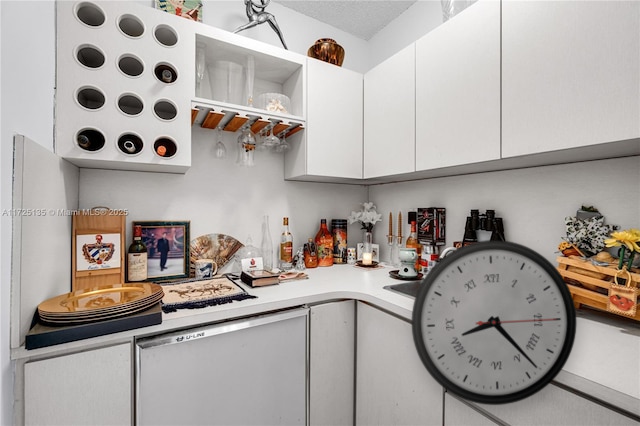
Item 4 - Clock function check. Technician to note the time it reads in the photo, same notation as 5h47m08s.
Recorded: 8h23m15s
